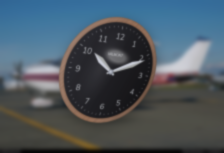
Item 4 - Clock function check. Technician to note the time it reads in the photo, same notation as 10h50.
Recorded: 10h11
